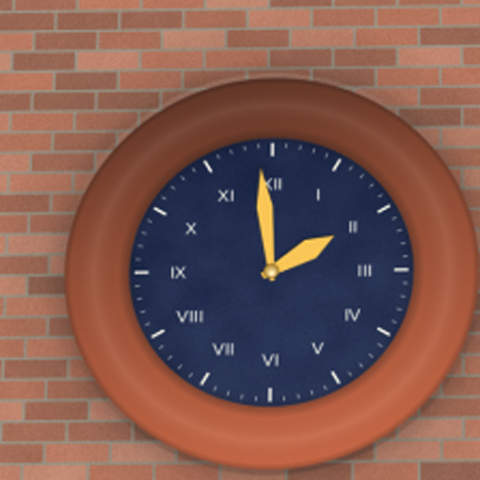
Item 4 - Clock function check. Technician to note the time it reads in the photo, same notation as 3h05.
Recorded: 1h59
